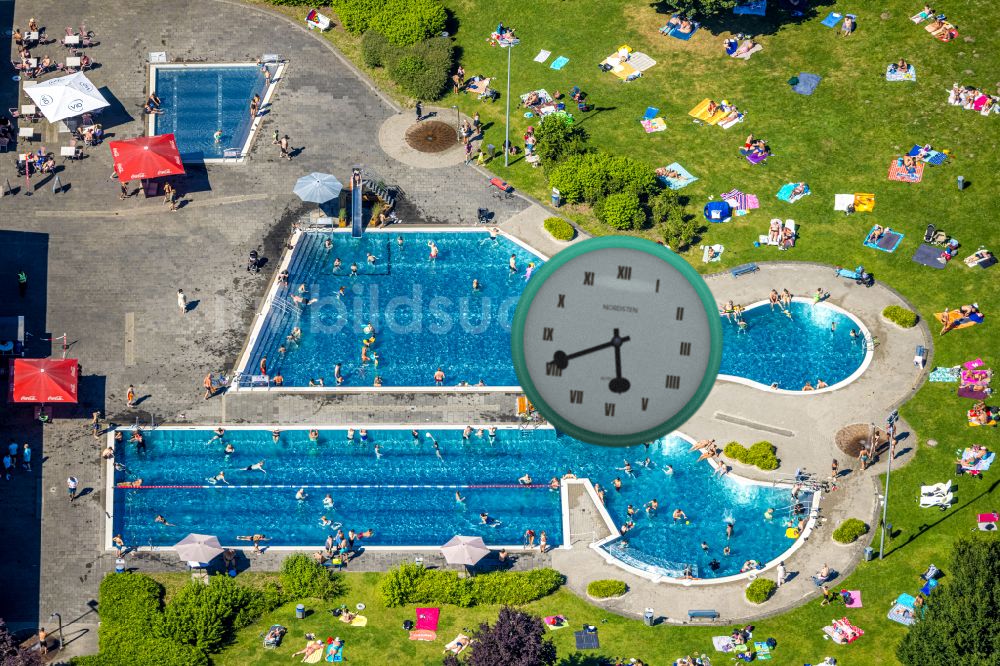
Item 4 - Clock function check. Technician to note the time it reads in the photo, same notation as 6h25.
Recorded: 5h41
